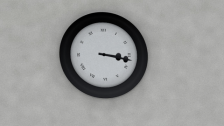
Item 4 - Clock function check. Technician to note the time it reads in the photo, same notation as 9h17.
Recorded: 3h17
